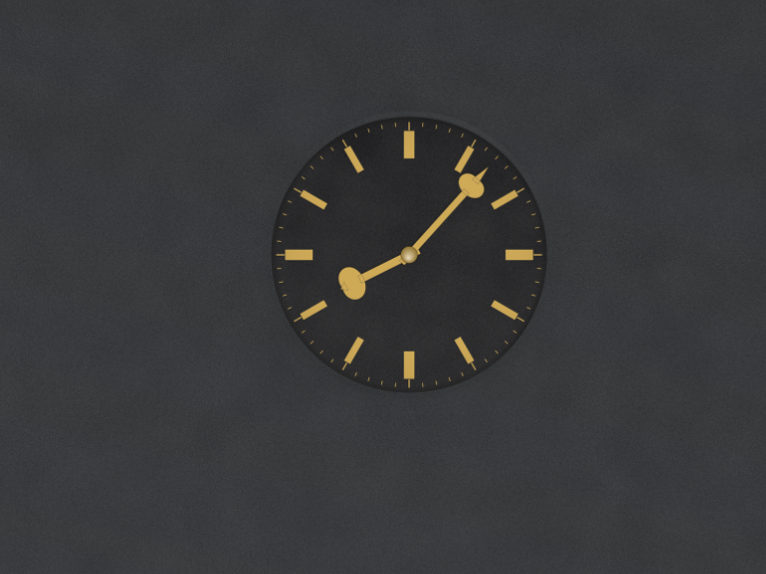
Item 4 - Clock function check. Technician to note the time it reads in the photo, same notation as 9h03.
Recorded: 8h07
